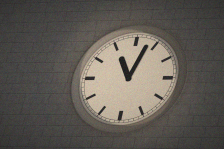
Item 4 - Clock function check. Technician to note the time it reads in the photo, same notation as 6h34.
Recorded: 11h03
